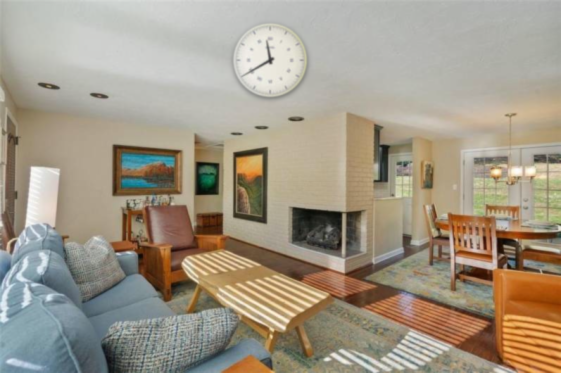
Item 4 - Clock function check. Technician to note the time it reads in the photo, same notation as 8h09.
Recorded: 11h40
